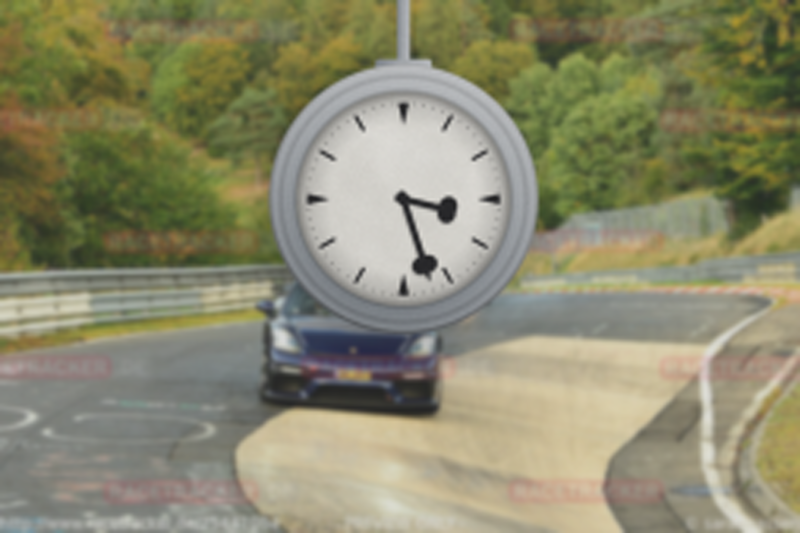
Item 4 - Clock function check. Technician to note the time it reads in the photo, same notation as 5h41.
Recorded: 3h27
